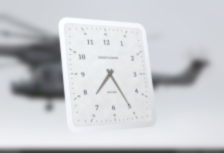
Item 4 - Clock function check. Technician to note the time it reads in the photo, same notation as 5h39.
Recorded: 7h25
